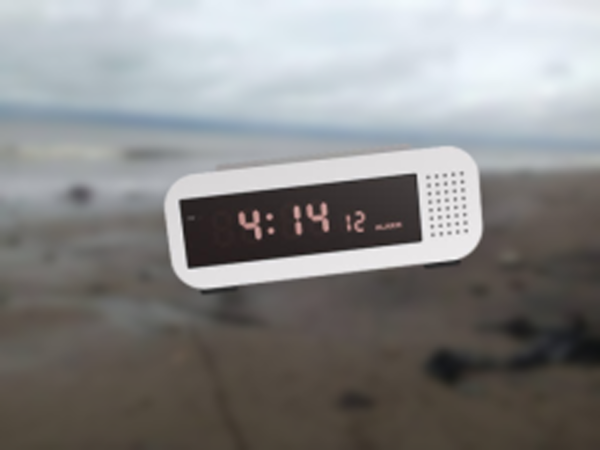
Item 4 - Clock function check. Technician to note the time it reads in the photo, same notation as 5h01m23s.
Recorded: 4h14m12s
